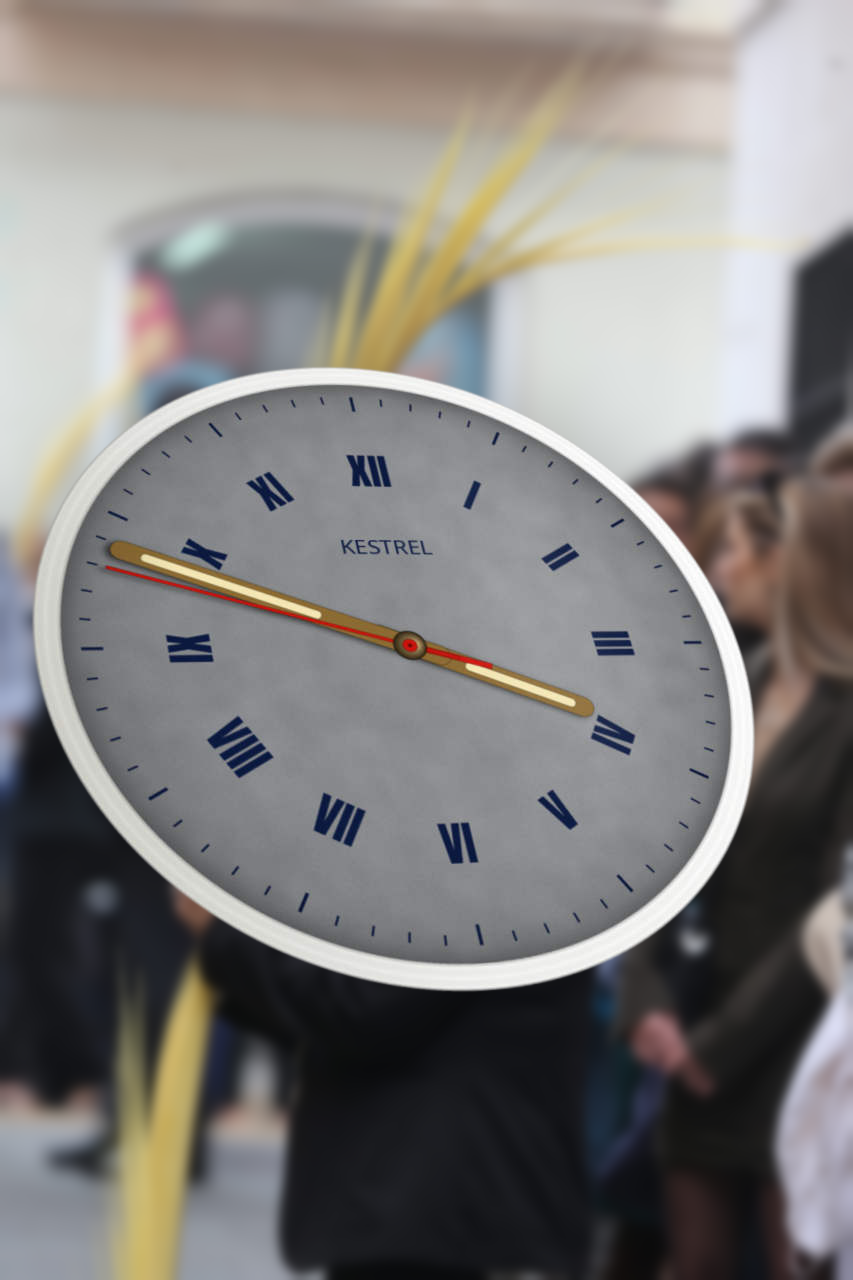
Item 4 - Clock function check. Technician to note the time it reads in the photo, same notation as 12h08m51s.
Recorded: 3h48m48s
